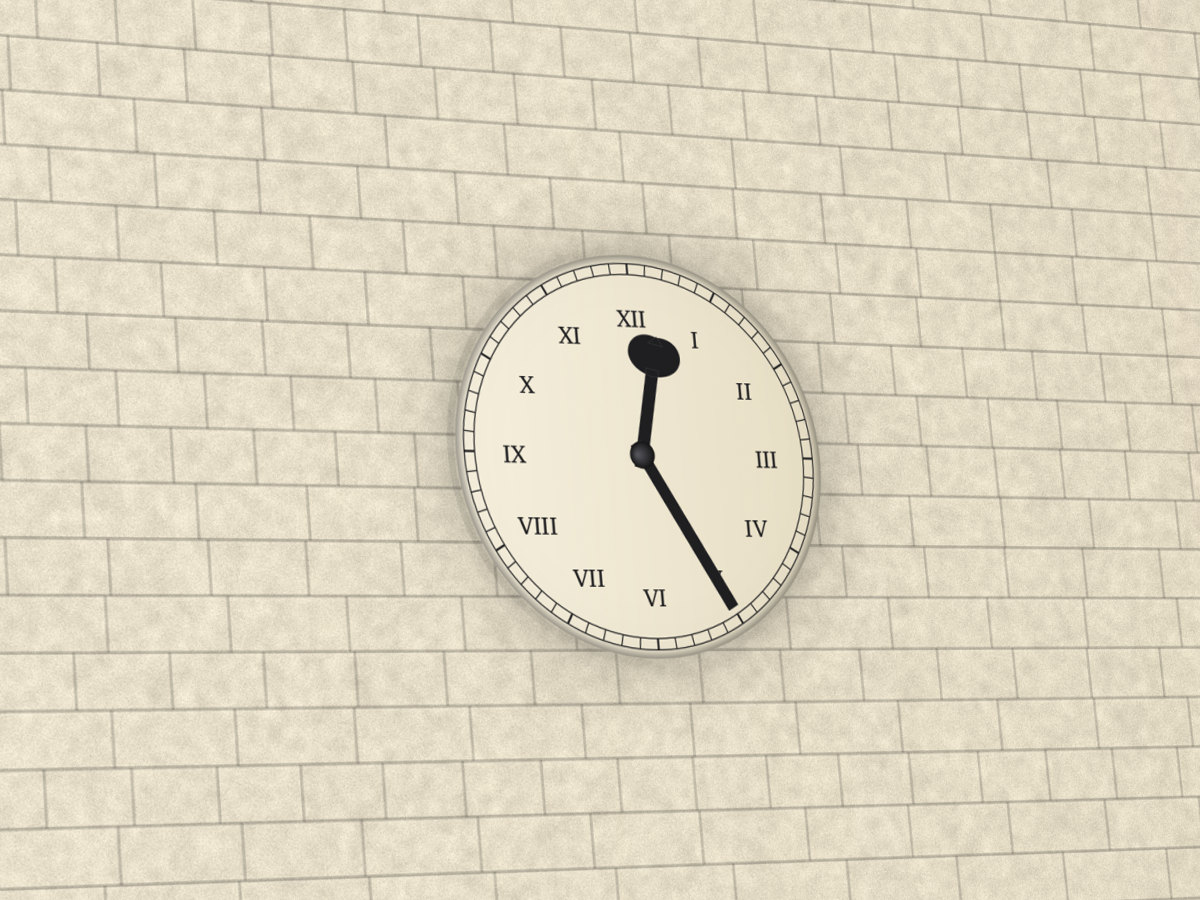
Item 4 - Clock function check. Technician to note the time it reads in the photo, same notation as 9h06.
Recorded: 12h25
